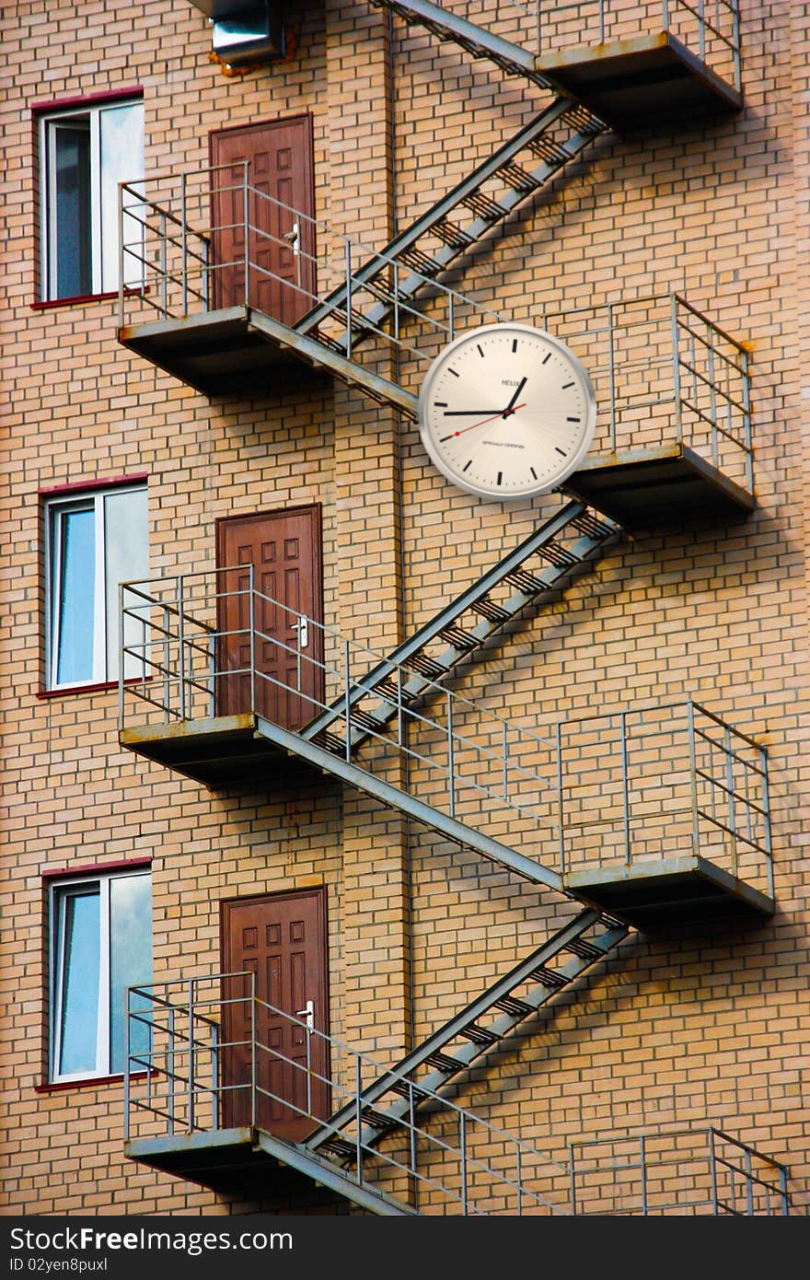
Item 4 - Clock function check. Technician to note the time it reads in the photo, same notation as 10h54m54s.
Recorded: 12h43m40s
